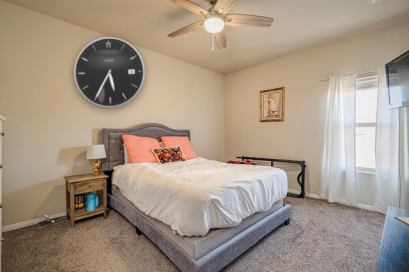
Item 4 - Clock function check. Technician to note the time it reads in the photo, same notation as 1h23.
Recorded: 5h35
